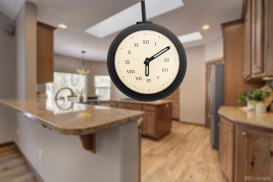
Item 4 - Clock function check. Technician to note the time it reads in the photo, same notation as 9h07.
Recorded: 6h10
